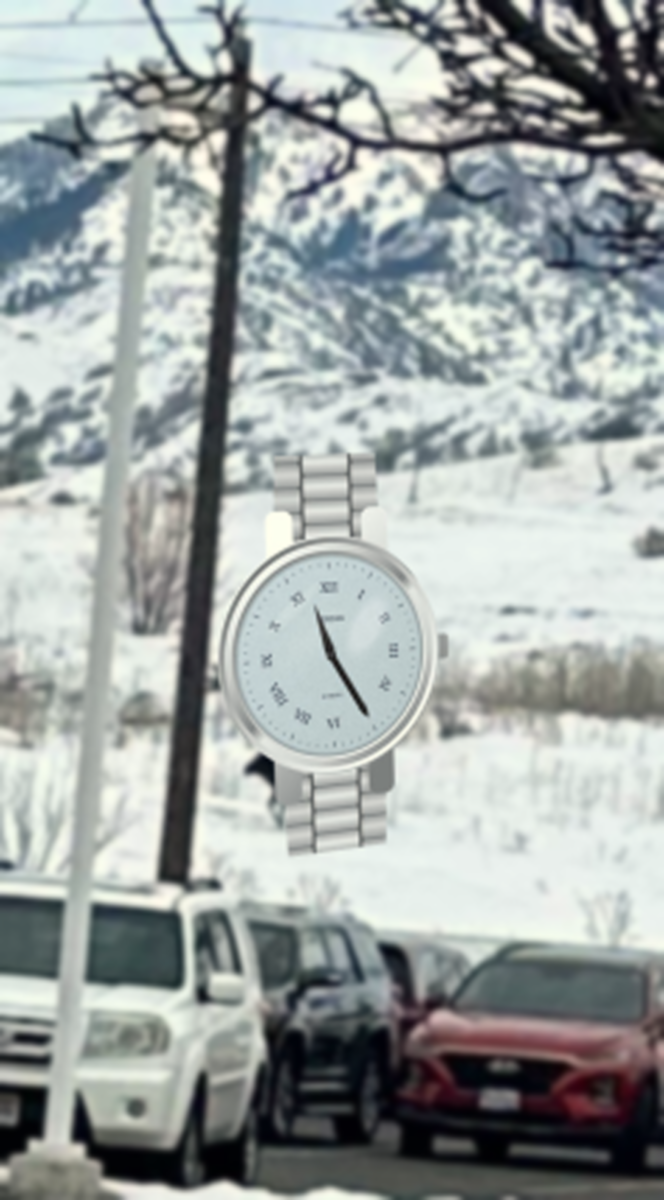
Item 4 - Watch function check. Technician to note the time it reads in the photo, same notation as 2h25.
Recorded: 11h25
